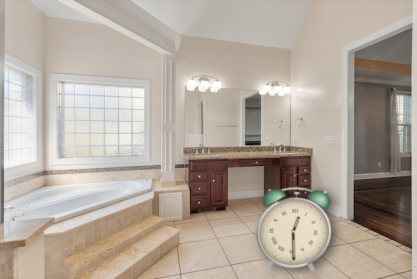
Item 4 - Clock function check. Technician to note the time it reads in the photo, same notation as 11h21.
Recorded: 12h29
